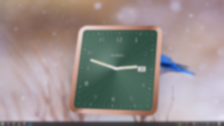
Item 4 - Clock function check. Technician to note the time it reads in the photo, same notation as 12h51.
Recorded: 2h48
